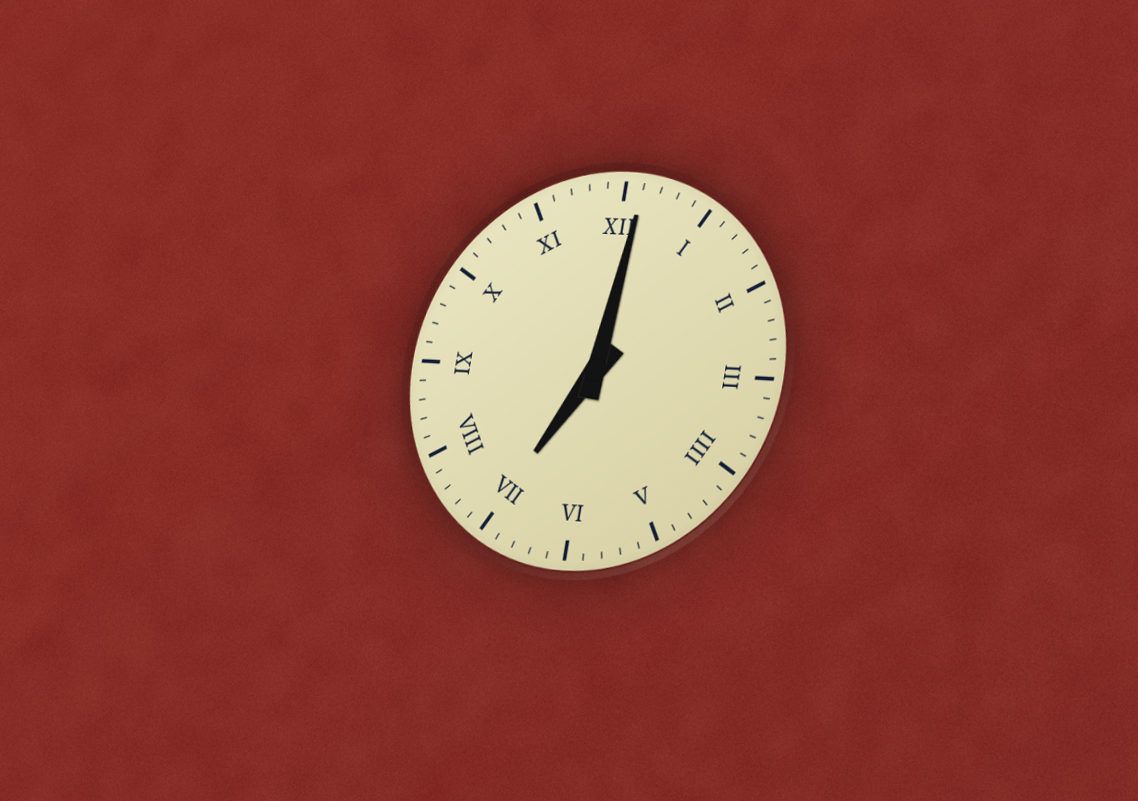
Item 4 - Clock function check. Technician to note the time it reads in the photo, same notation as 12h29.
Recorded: 7h01
